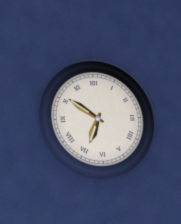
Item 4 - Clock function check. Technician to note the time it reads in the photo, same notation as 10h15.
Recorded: 6h51
